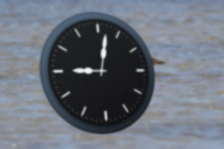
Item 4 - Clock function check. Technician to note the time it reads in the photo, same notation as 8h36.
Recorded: 9h02
